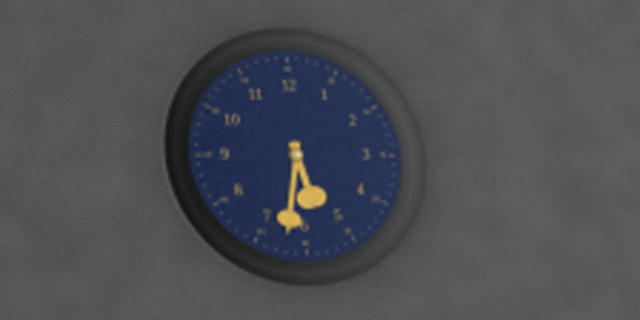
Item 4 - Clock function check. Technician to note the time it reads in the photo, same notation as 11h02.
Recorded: 5h32
